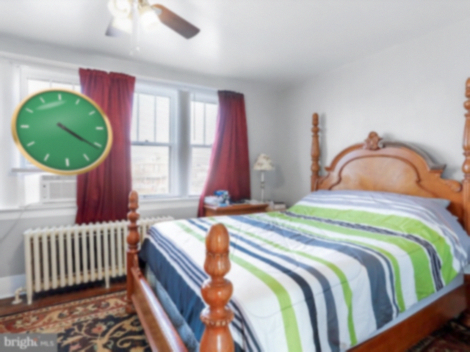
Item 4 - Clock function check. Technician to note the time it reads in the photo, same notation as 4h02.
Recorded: 4h21
